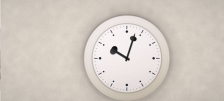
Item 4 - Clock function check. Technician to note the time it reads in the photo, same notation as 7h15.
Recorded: 10h03
